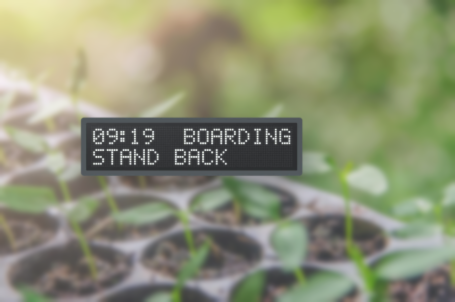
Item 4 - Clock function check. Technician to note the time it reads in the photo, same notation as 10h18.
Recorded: 9h19
